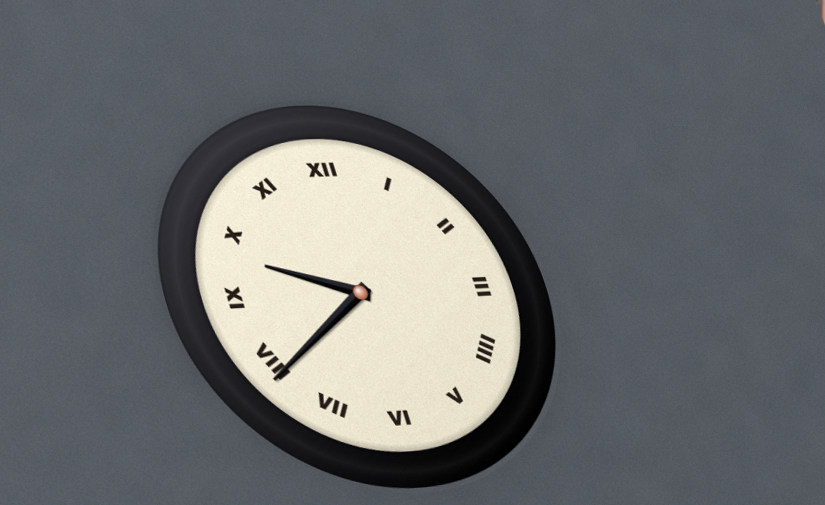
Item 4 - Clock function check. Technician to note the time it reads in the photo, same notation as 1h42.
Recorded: 9h39
